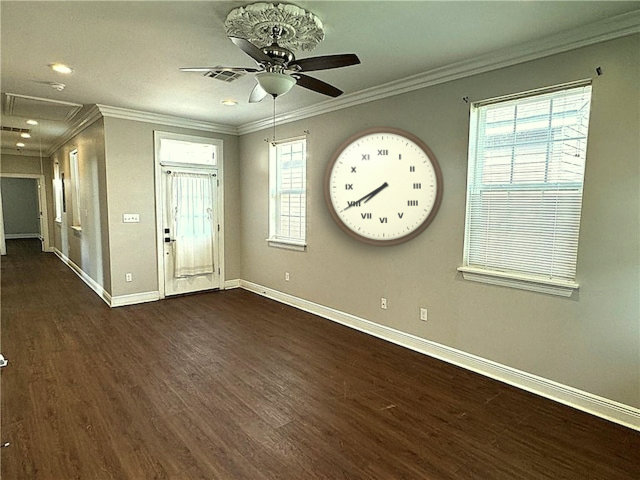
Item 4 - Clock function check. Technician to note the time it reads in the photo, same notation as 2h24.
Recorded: 7h40
